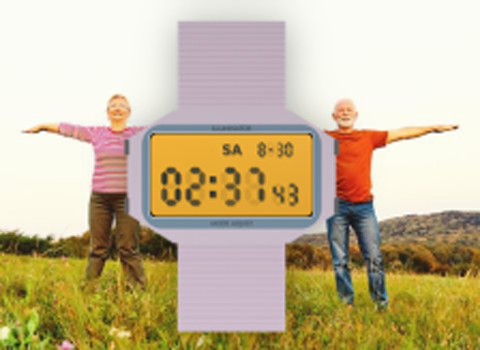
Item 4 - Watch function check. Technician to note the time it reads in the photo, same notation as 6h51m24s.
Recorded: 2h37m43s
